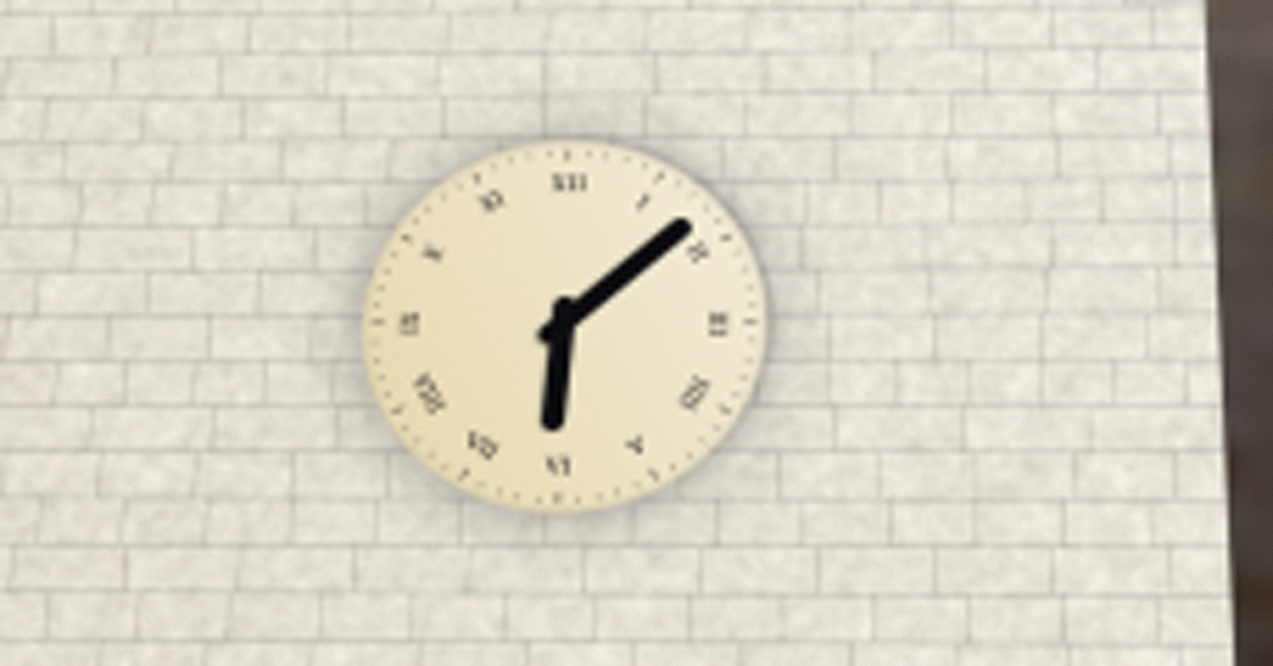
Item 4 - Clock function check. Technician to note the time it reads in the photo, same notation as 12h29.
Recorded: 6h08
